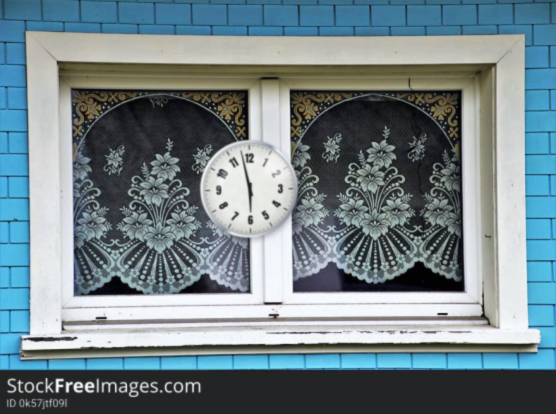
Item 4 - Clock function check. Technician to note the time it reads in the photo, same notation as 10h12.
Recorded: 5h58
